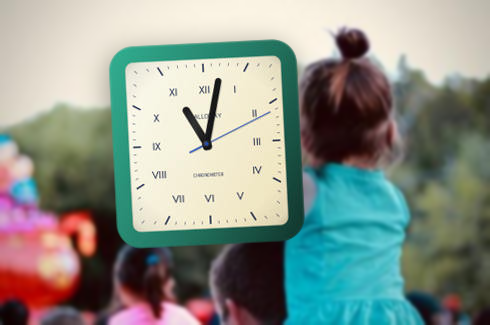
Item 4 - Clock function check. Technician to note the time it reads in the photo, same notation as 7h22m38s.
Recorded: 11h02m11s
